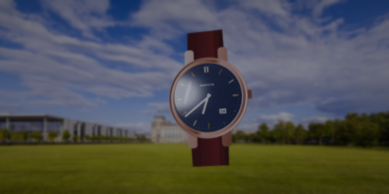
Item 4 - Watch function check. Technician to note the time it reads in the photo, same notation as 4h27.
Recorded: 6h39
